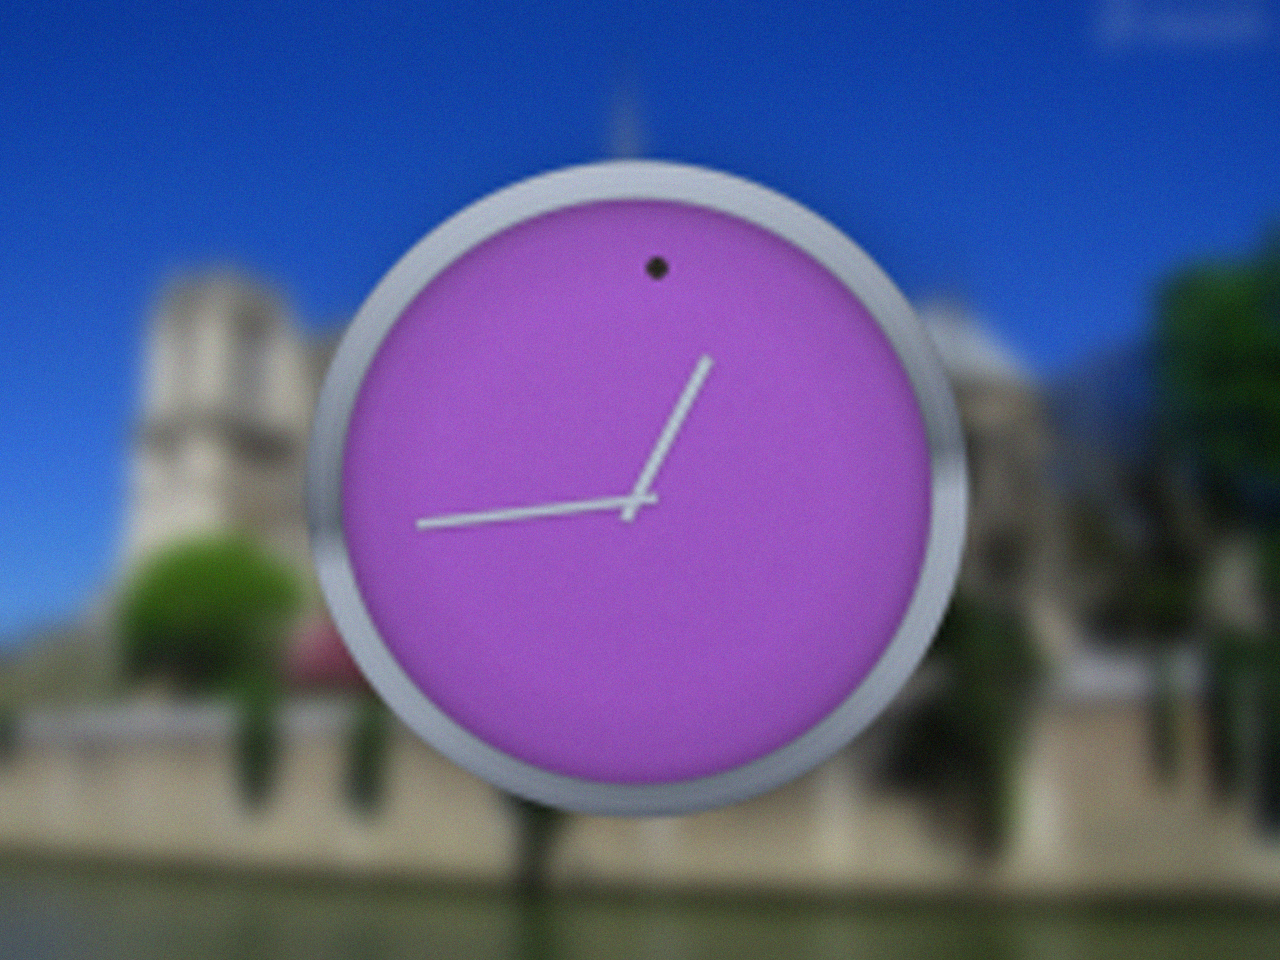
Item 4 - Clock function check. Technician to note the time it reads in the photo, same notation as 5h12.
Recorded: 12h43
